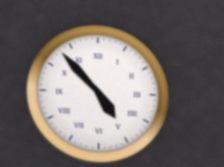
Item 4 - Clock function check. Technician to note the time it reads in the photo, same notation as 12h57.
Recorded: 4h53
